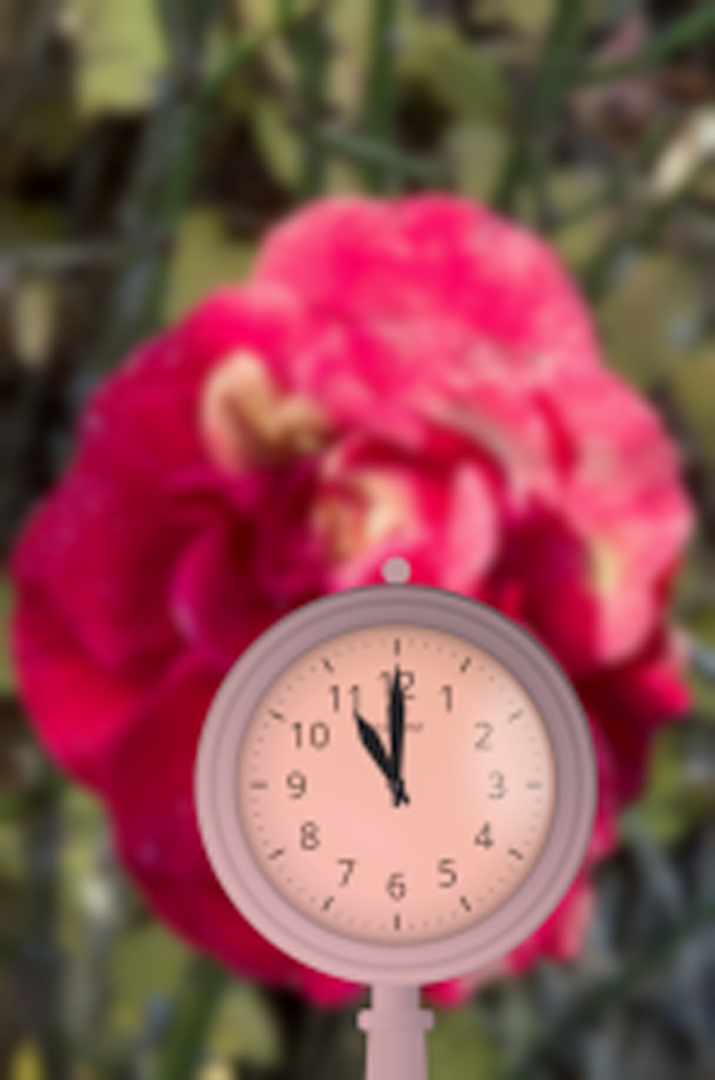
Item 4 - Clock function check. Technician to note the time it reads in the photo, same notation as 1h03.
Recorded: 11h00
